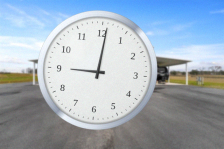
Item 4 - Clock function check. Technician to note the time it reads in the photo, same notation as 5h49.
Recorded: 9h01
